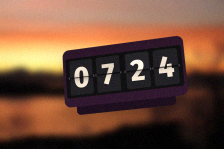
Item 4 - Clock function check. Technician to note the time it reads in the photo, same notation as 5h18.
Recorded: 7h24
